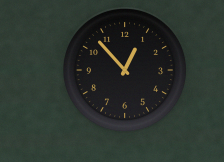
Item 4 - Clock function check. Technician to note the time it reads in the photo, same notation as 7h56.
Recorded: 12h53
